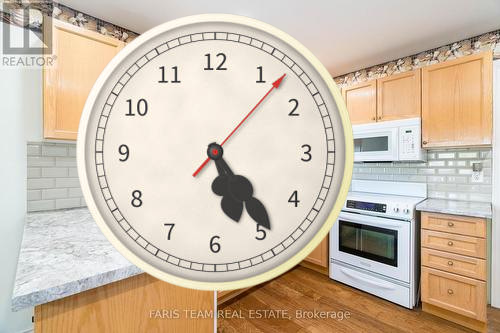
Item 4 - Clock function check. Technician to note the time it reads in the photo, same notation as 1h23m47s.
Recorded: 5h24m07s
